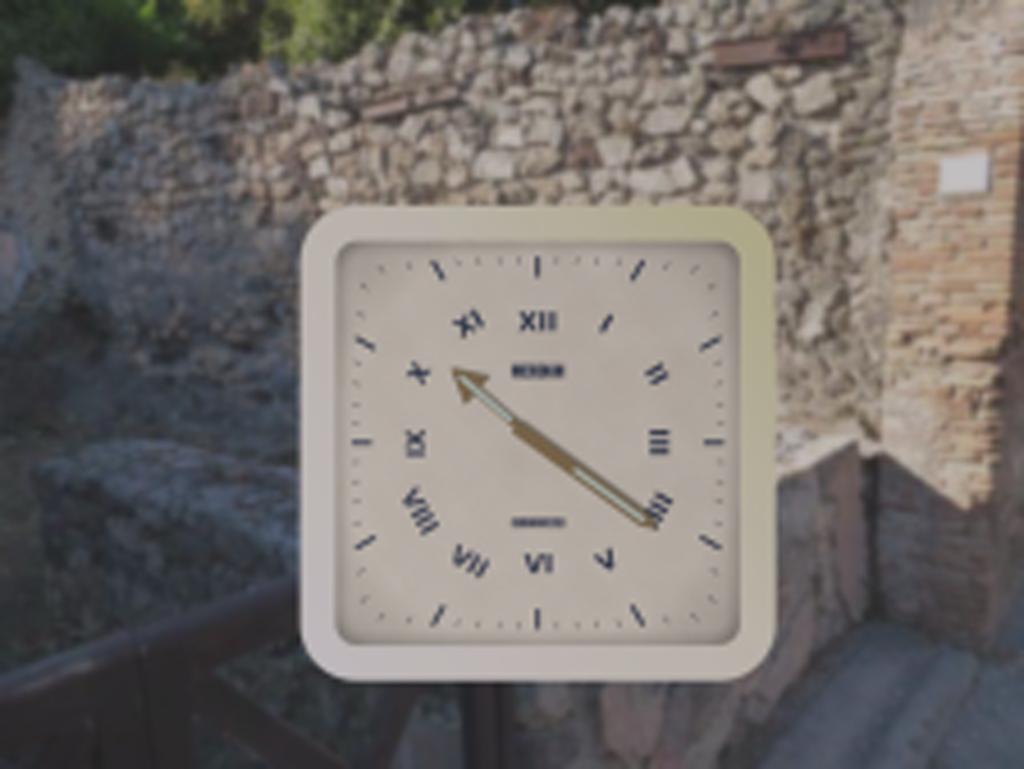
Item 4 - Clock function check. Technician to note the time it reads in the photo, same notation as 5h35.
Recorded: 10h21
